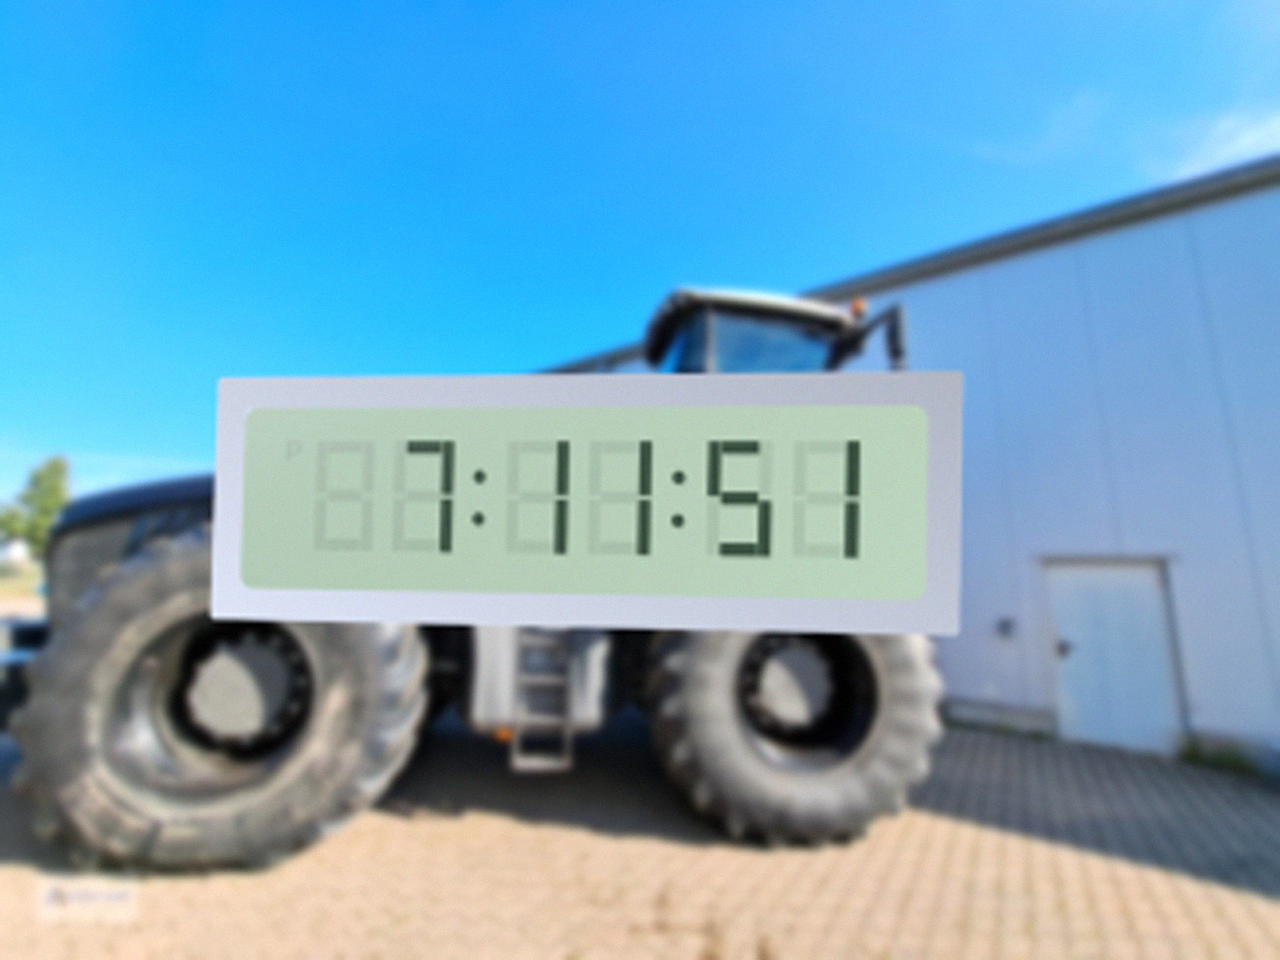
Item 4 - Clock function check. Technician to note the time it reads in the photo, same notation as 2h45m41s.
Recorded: 7h11m51s
